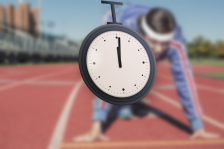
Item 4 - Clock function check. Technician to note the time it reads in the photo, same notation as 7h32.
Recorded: 12h01
